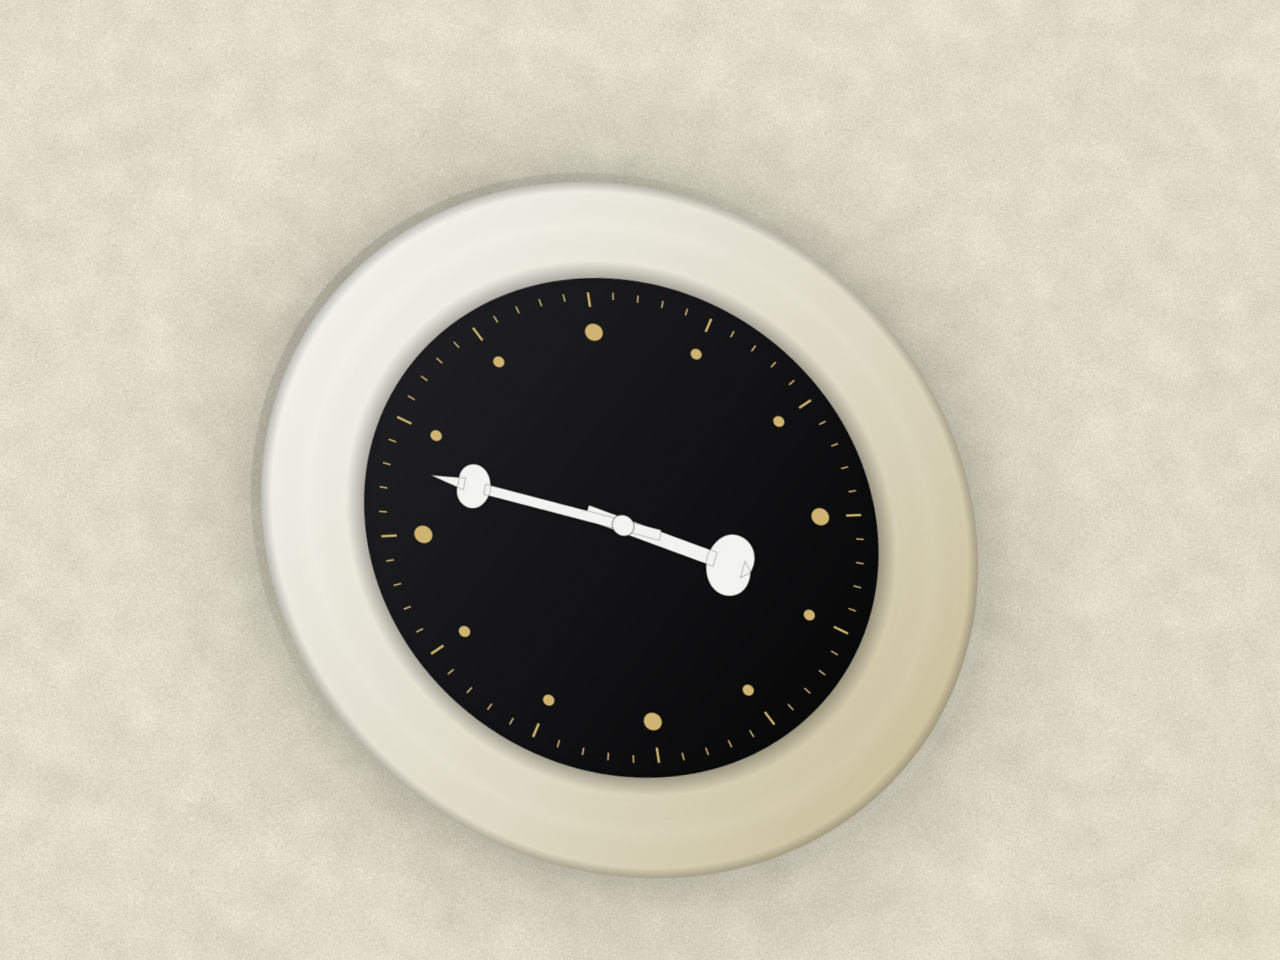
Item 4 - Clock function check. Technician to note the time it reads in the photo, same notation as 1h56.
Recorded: 3h48
